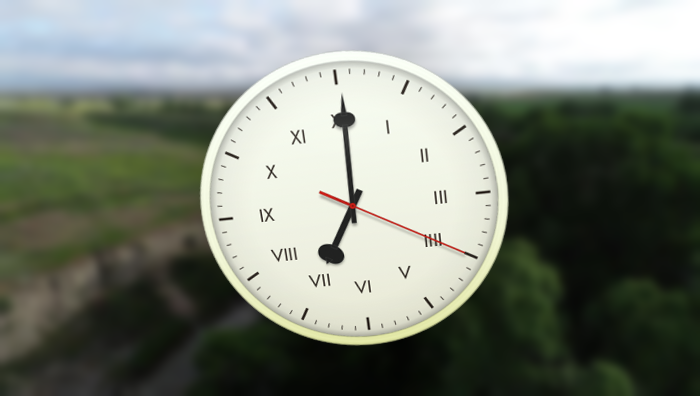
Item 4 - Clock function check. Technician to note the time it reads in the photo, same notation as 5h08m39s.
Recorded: 7h00m20s
